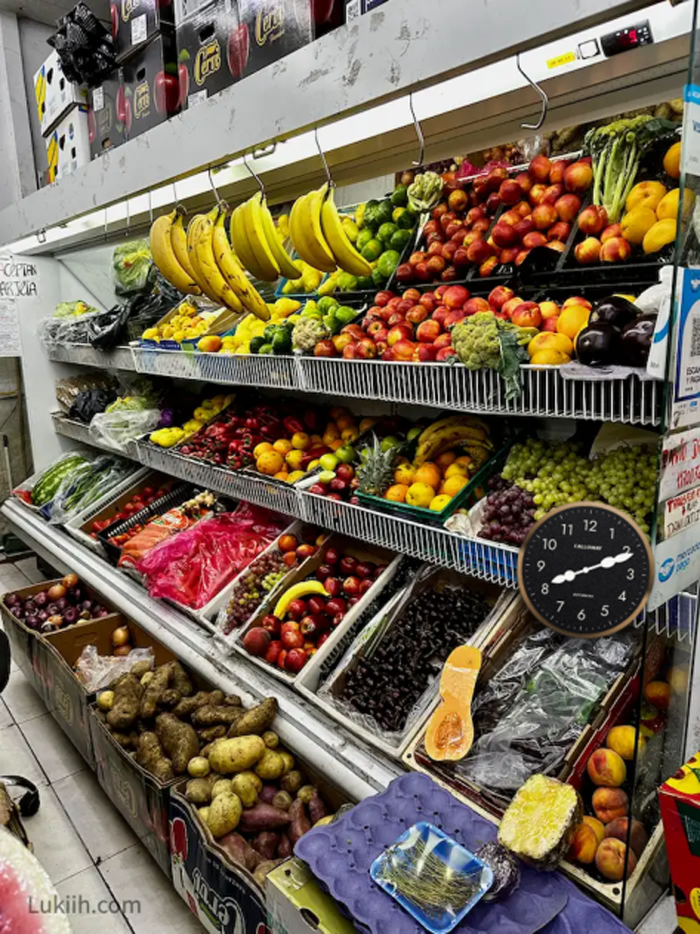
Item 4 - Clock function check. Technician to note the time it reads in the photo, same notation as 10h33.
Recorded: 8h11
